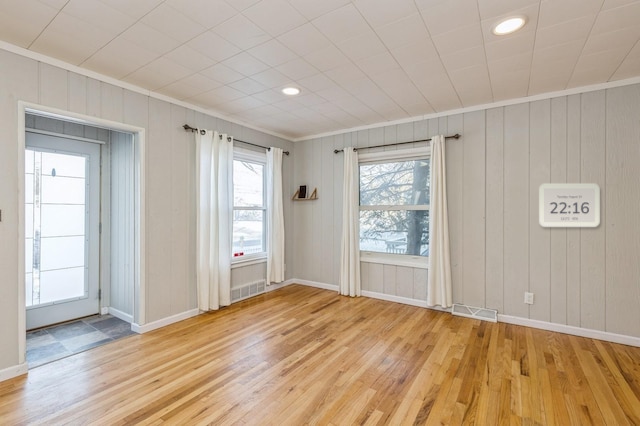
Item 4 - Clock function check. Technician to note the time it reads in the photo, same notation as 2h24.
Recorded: 22h16
